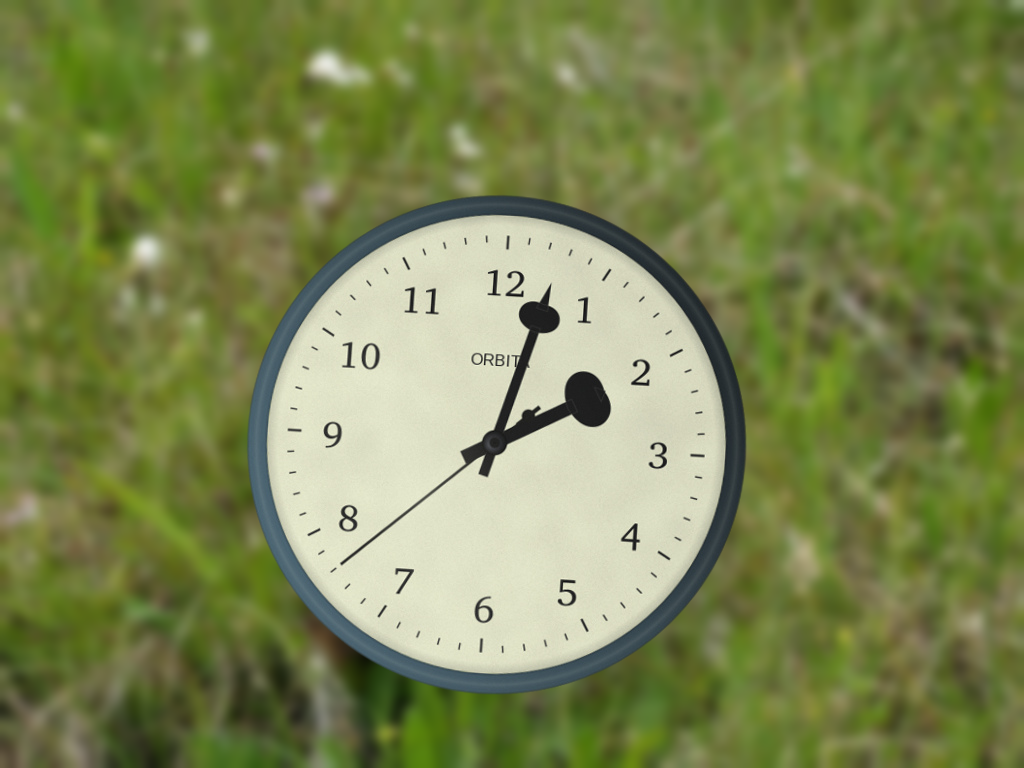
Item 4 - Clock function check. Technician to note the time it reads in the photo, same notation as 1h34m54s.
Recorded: 2h02m38s
